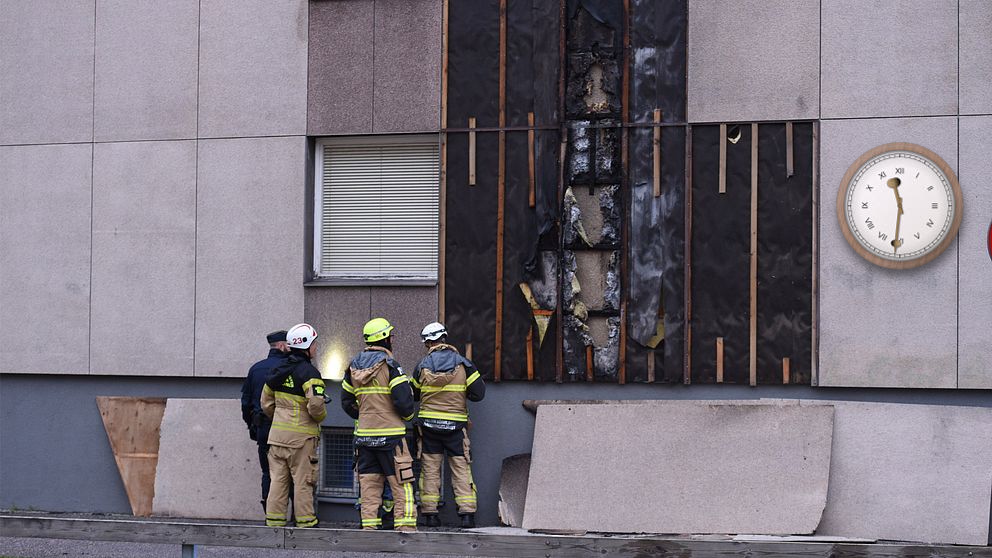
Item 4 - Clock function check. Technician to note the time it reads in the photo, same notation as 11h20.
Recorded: 11h31
